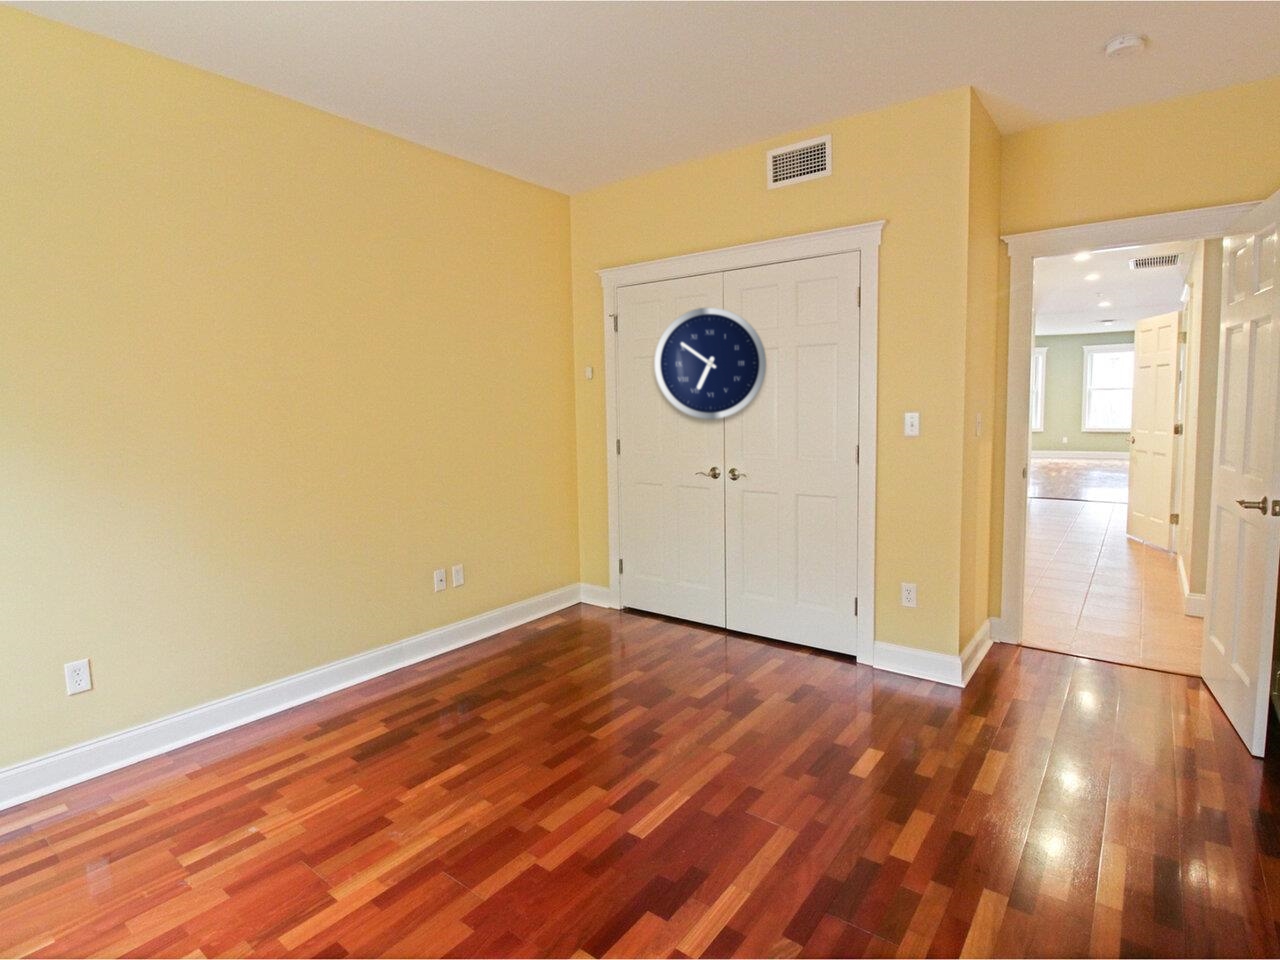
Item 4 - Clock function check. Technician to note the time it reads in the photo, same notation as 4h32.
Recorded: 6h51
